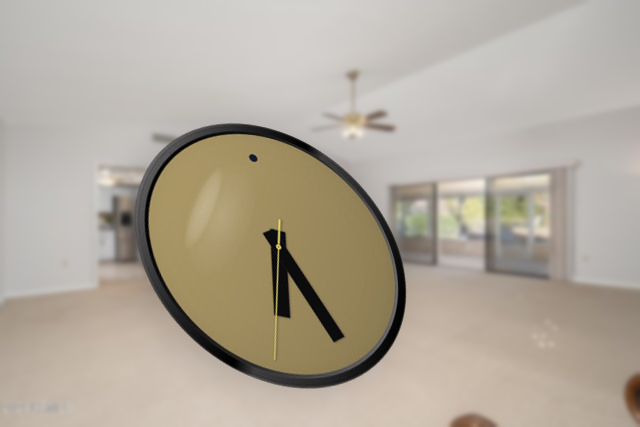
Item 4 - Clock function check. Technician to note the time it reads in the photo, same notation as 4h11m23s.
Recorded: 6h26m33s
